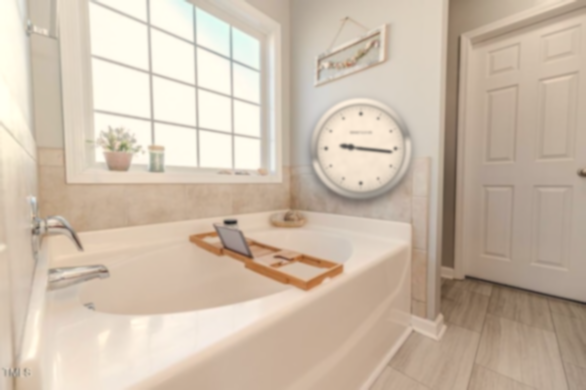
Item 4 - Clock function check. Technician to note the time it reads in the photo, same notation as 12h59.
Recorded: 9h16
